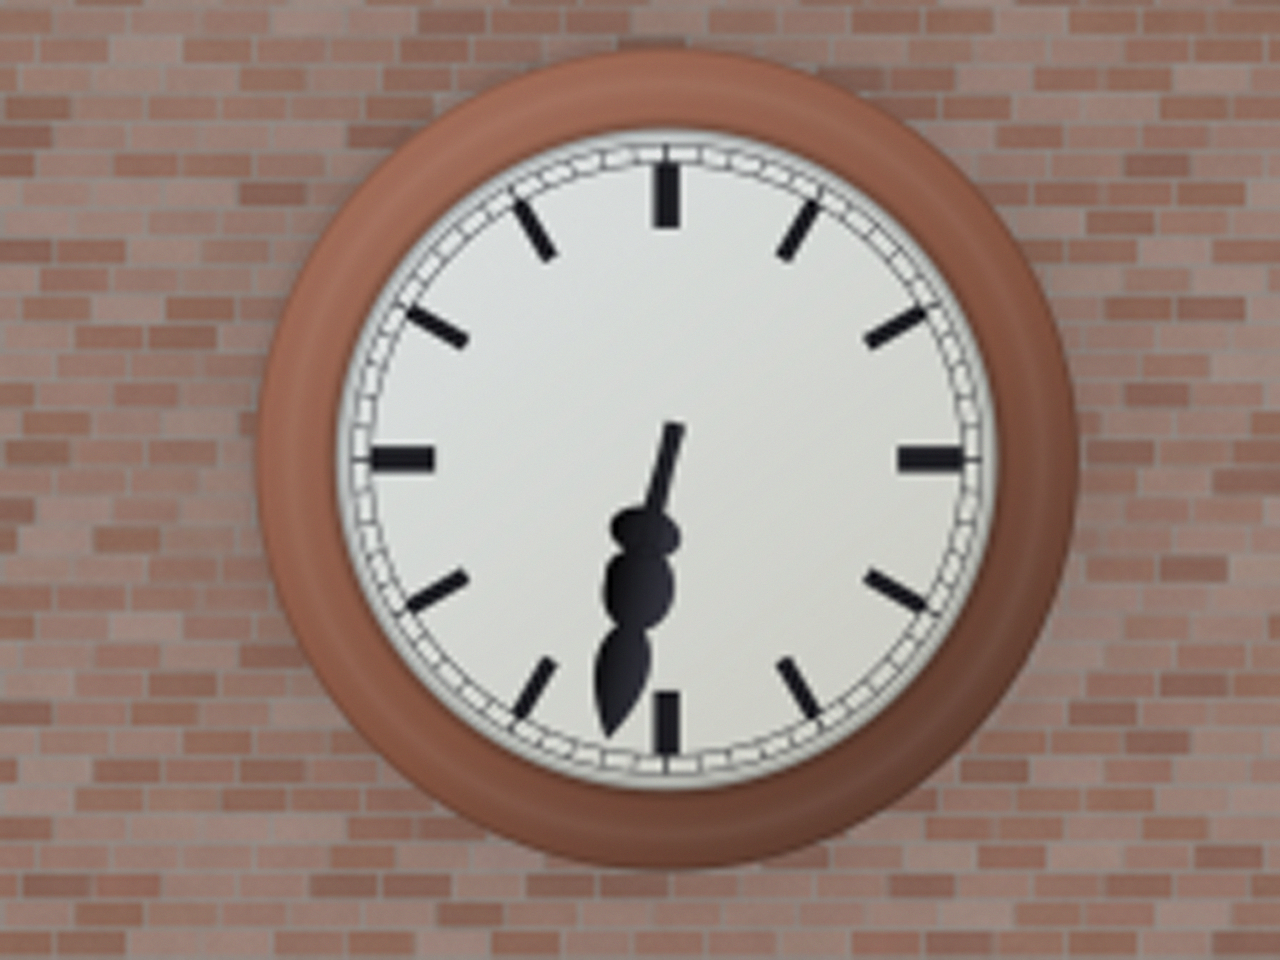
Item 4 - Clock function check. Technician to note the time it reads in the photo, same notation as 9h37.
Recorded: 6h32
